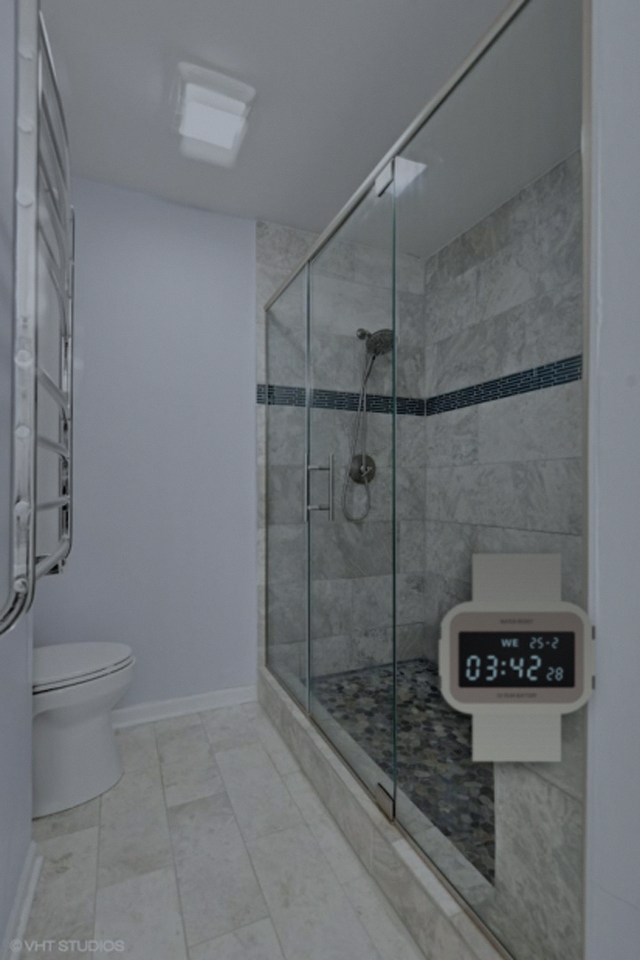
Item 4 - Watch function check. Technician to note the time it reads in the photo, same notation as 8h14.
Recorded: 3h42
